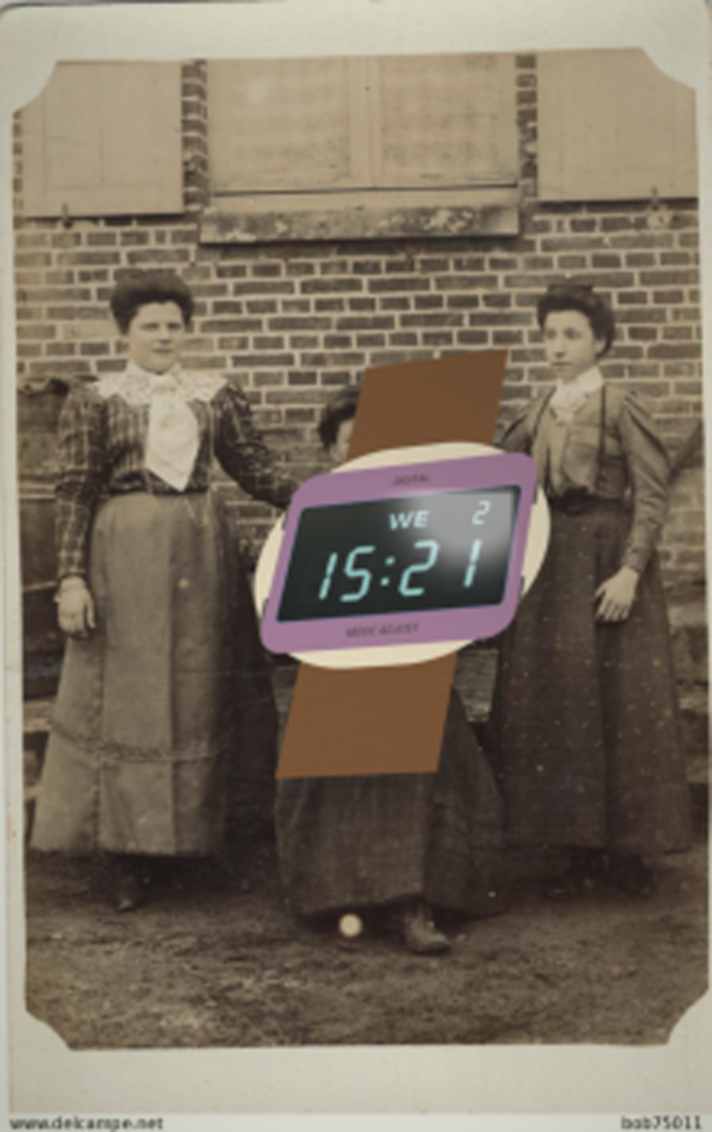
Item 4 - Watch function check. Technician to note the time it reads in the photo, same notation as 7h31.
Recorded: 15h21
